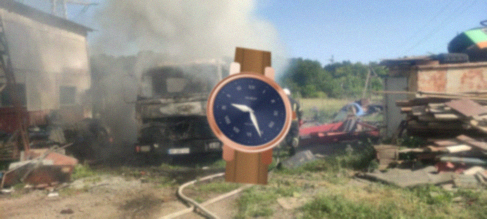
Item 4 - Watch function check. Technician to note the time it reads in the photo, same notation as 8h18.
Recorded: 9h26
